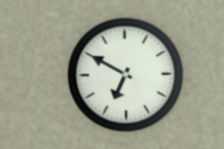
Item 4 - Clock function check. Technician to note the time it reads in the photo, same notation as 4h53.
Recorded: 6h50
